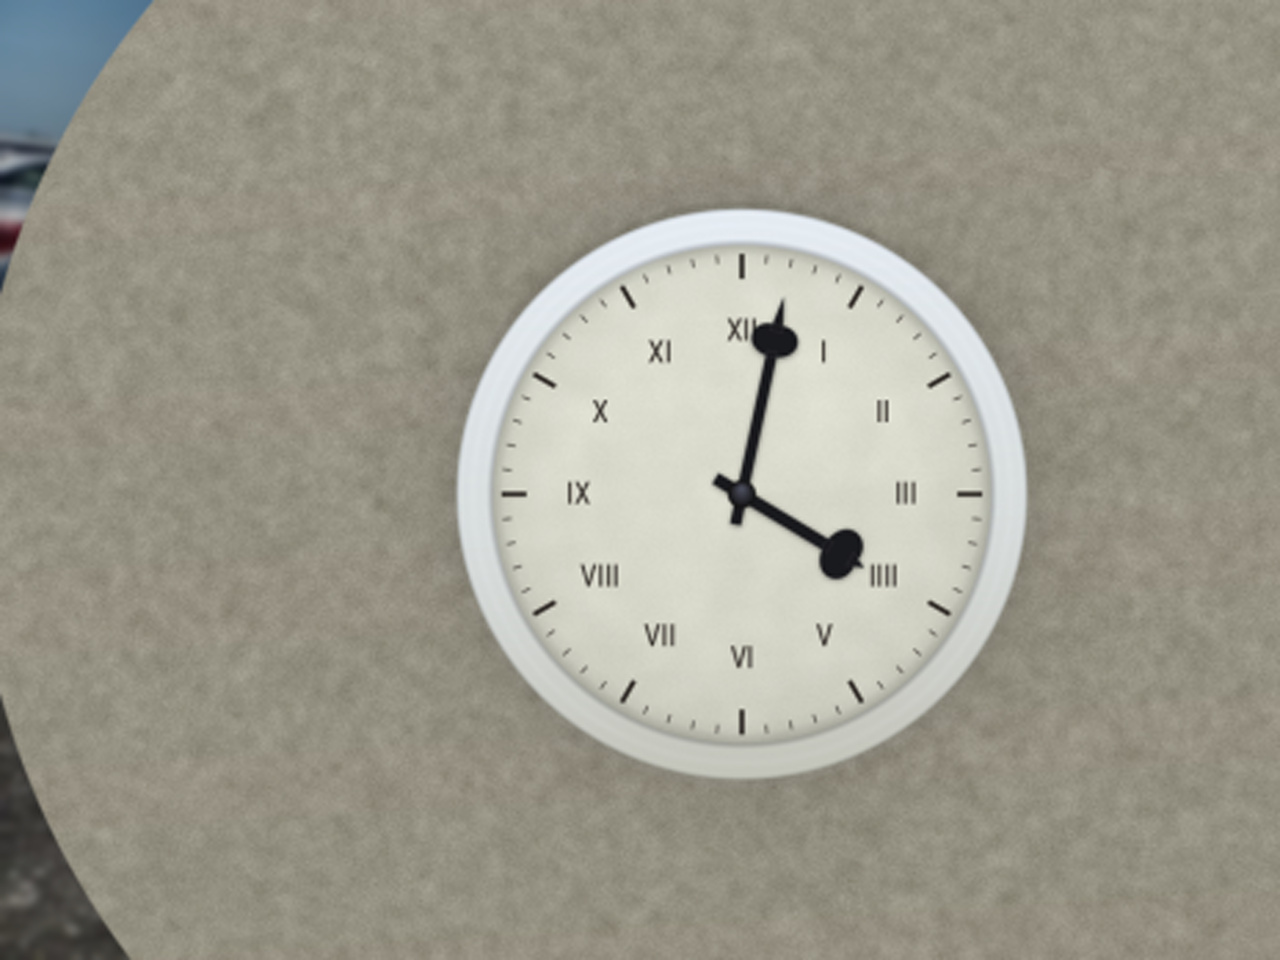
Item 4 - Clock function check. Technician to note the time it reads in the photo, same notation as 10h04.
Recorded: 4h02
